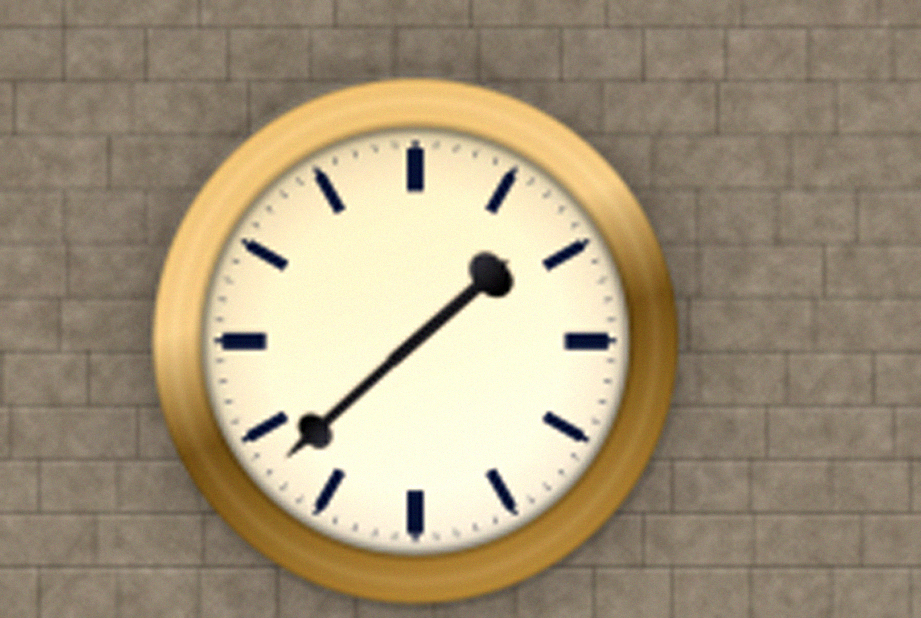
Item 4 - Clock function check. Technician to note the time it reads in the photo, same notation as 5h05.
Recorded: 1h38
